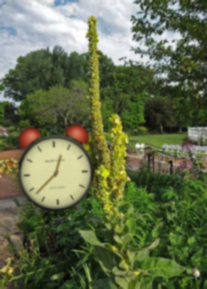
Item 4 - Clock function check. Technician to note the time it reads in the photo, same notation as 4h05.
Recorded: 12h38
